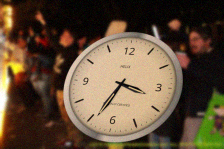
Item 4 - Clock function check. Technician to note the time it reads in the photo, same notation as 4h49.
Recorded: 3h34
